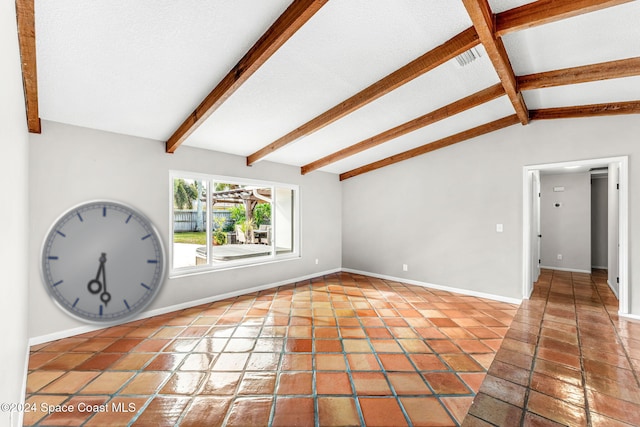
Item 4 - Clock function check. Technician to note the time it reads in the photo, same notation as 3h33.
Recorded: 6h29
